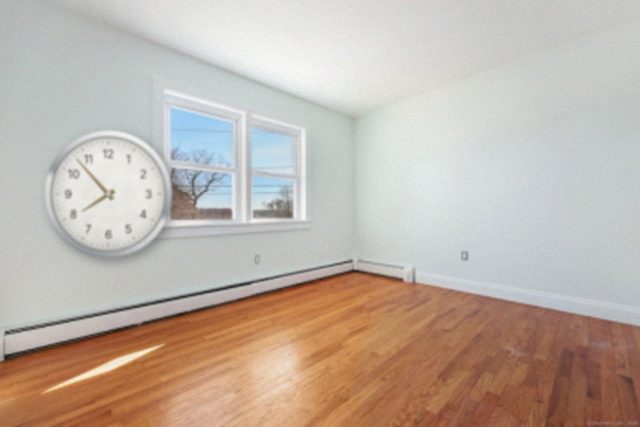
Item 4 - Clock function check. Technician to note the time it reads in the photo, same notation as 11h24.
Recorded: 7h53
